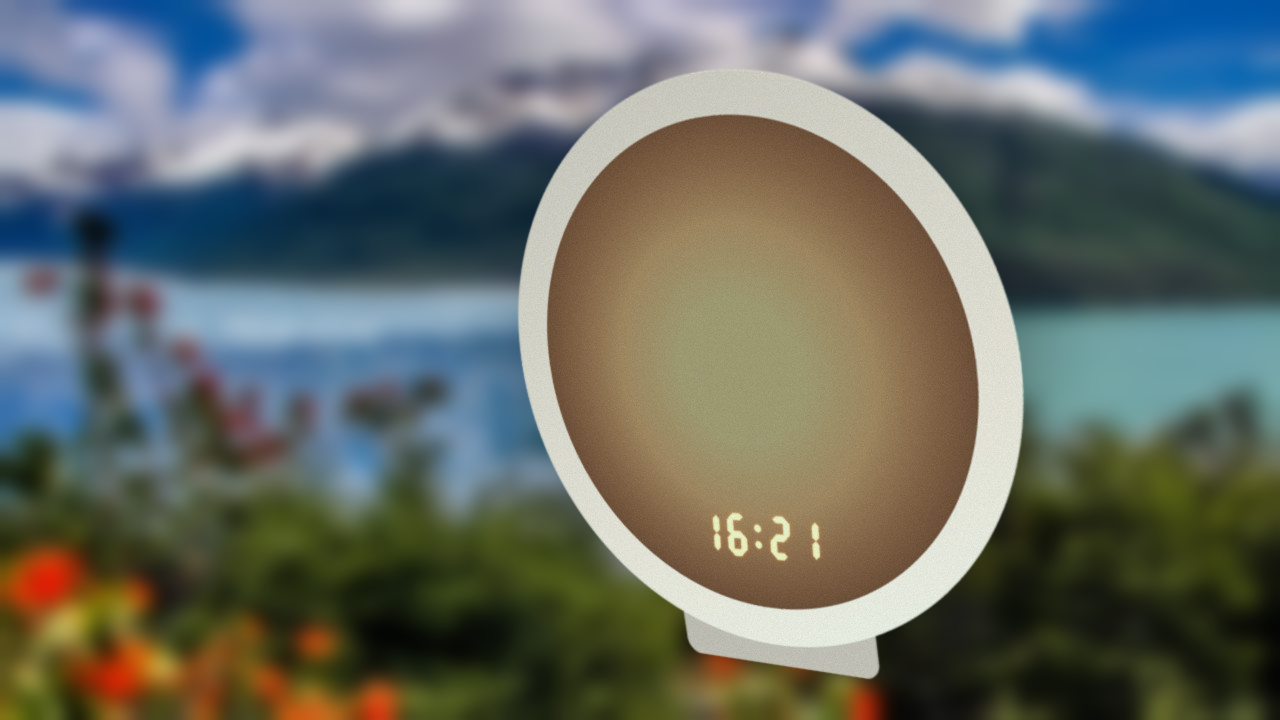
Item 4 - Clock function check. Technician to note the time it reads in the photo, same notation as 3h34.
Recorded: 16h21
